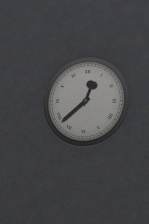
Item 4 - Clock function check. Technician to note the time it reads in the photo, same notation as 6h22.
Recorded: 12h38
